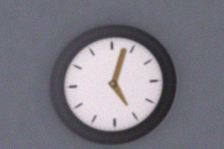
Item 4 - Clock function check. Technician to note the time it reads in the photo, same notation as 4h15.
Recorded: 5h03
